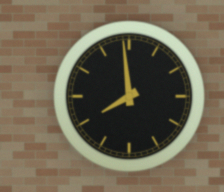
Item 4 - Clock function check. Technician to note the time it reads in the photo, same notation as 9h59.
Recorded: 7h59
